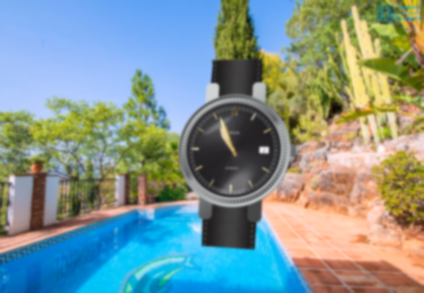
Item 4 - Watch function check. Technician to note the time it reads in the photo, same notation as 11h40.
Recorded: 10h56
